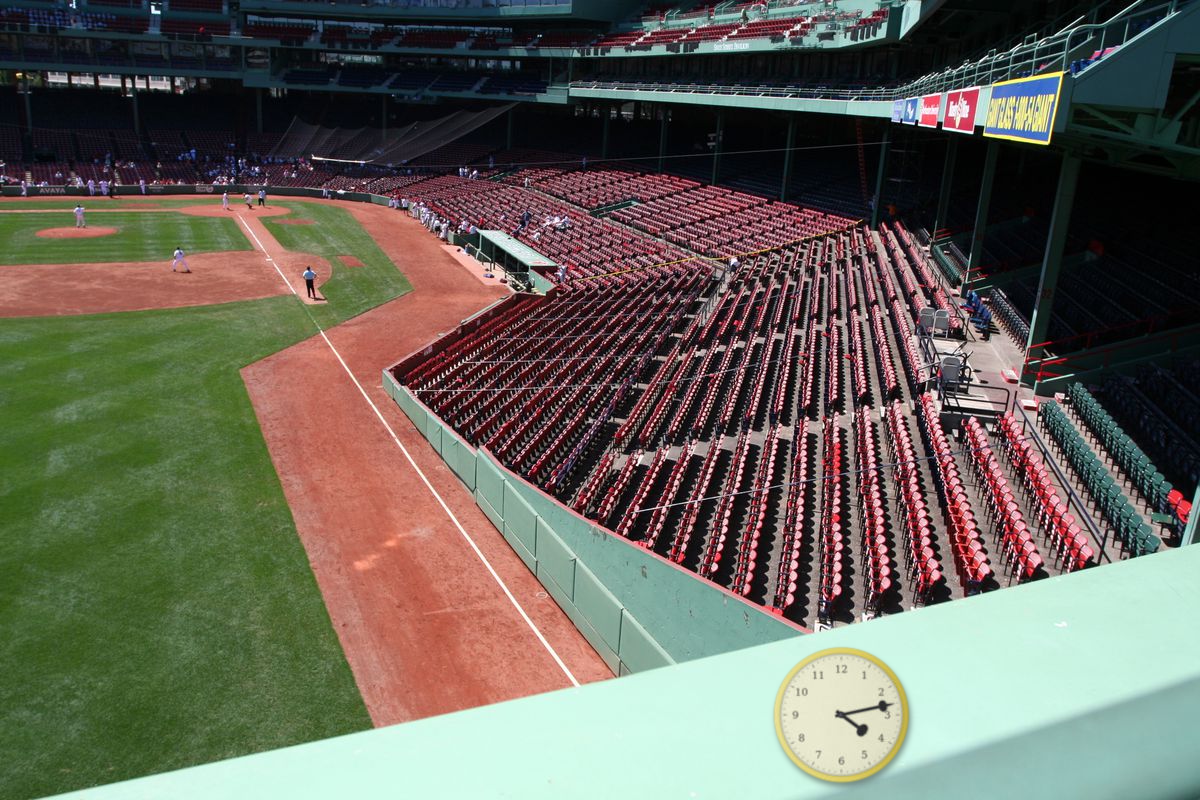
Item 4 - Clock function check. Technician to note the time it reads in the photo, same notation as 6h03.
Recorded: 4h13
